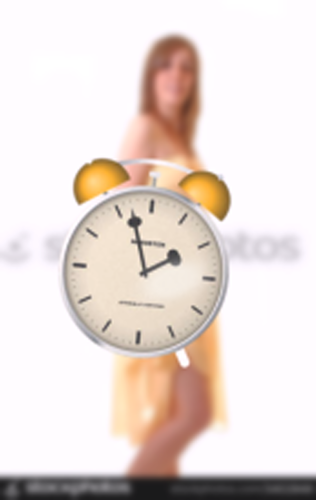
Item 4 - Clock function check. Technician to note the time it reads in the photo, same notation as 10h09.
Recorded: 1h57
